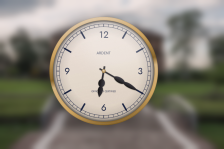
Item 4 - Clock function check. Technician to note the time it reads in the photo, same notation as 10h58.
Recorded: 6h20
